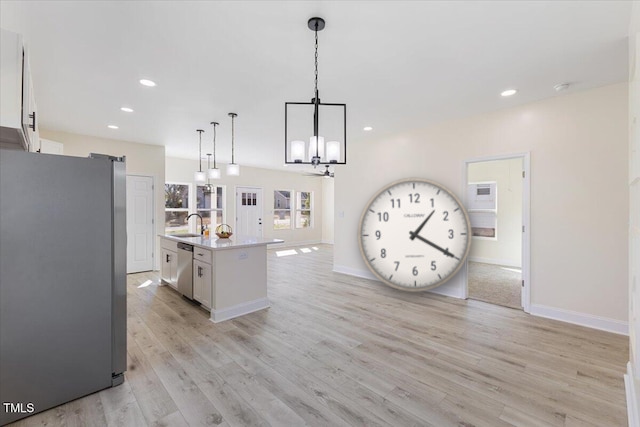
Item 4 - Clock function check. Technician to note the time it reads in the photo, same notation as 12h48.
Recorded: 1h20
